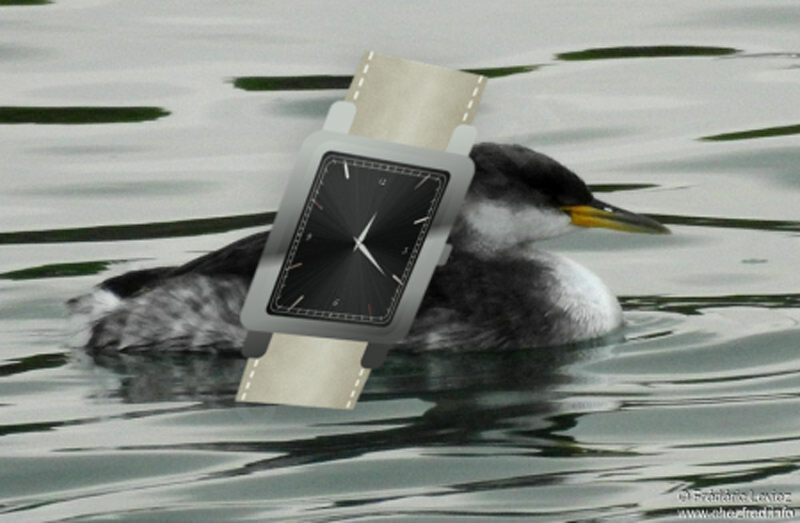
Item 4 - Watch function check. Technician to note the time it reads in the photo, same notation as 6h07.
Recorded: 12h21
